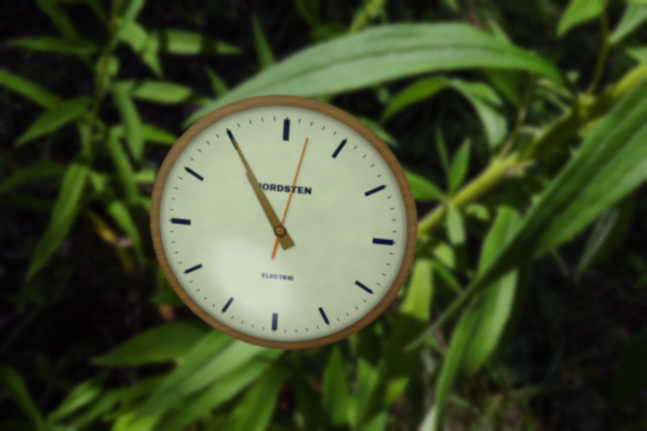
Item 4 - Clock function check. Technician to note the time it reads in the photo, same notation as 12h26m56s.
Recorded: 10h55m02s
